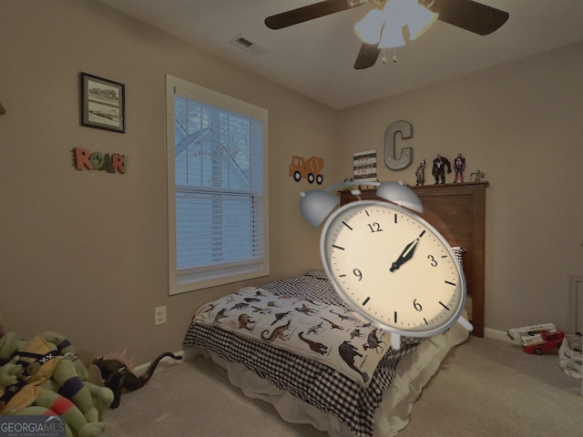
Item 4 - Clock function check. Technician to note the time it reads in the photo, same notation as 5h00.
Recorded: 2h10
